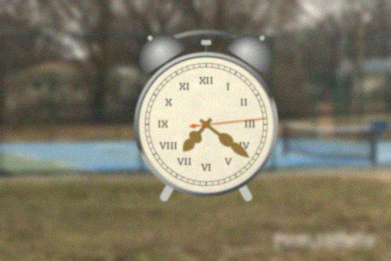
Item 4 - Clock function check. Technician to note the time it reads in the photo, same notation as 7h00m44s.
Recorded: 7h21m14s
